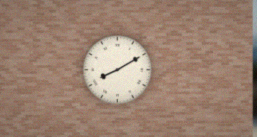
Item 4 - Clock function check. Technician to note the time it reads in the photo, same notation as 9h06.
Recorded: 8h10
